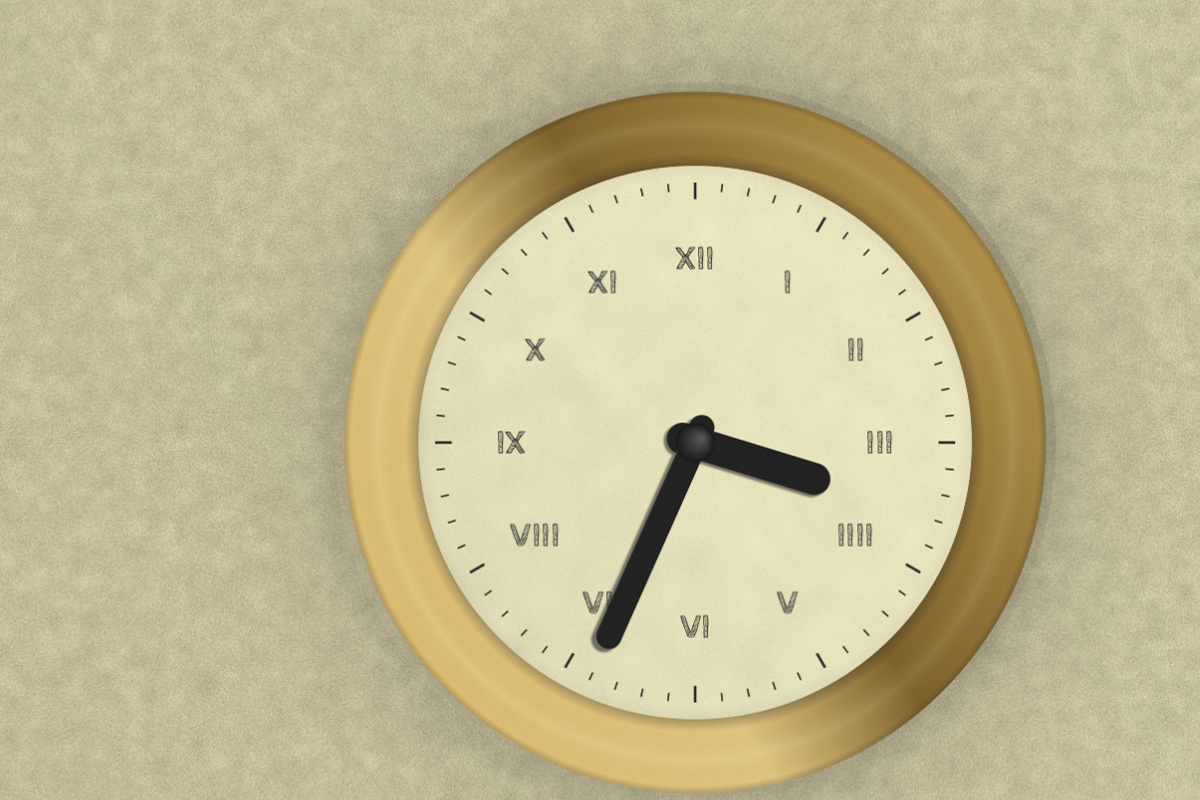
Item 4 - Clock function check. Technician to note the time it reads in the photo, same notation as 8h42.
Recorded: 3h34
